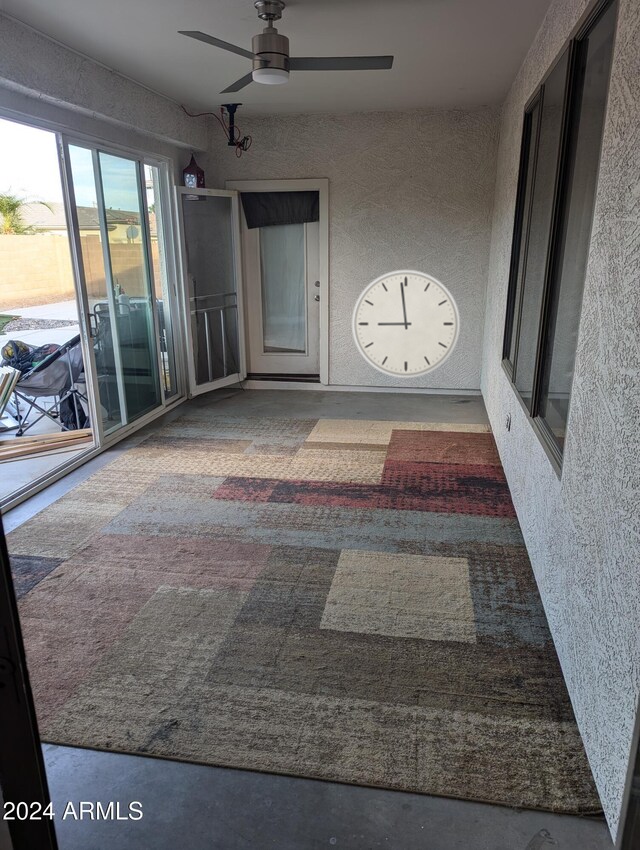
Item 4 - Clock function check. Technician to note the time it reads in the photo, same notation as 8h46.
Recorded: 8h59
